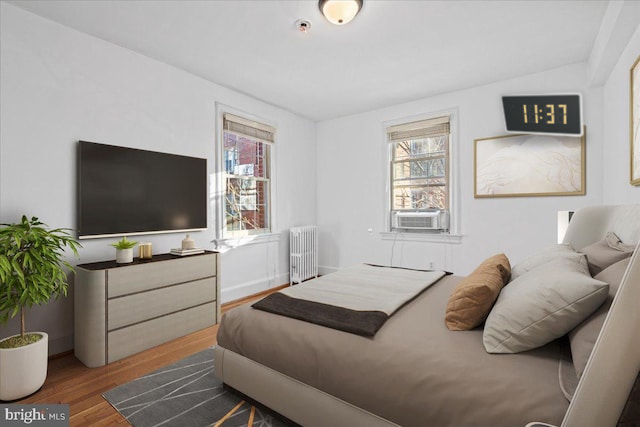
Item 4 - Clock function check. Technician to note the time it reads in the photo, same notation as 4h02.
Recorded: 11h37
